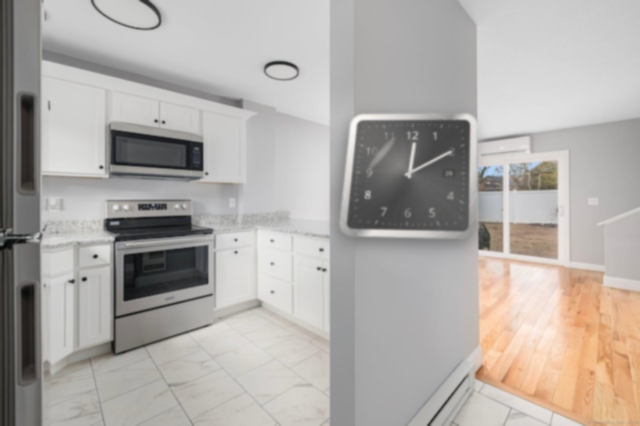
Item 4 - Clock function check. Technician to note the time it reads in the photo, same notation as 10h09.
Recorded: 12h10
